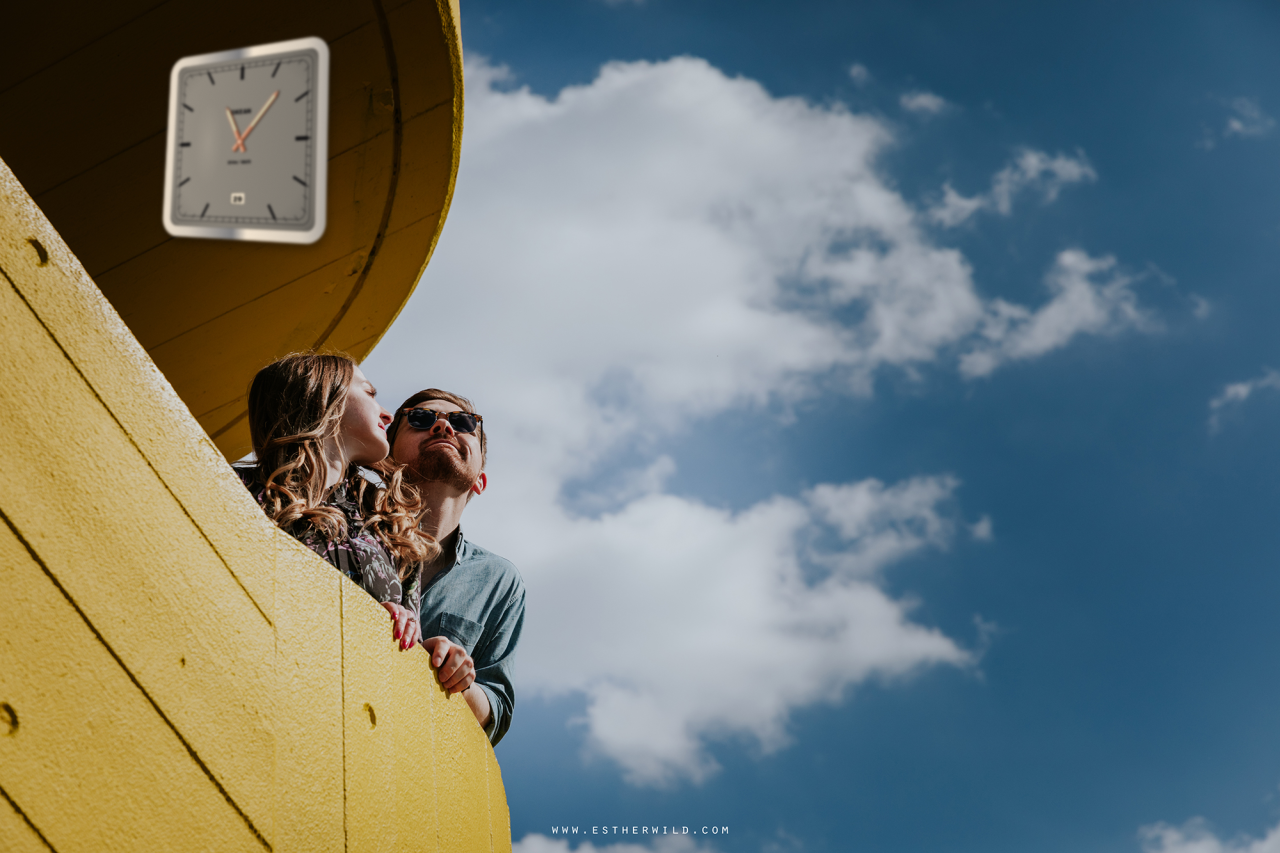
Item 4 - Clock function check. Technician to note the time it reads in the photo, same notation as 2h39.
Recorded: 11h07
